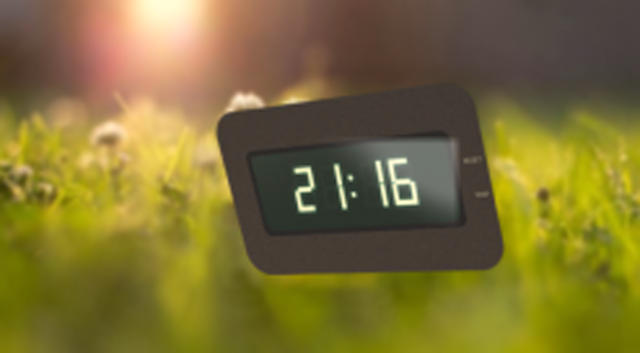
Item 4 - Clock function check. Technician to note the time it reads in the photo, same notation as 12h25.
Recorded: 21h16
